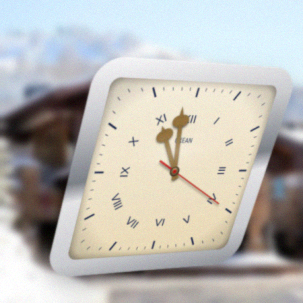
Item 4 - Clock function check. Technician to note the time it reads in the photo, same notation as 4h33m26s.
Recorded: 10h58m20s
